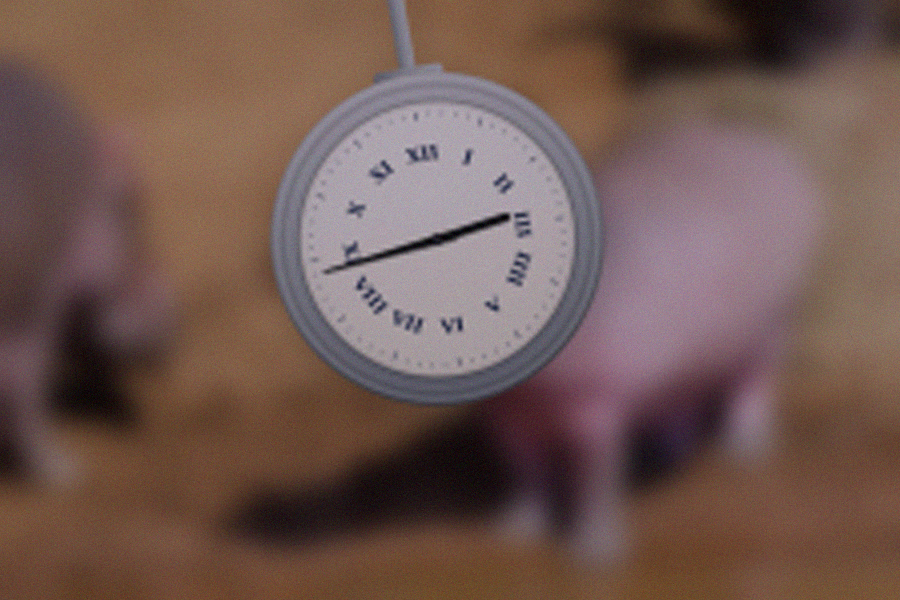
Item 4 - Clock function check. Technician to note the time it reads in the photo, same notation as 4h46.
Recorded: 2h44
